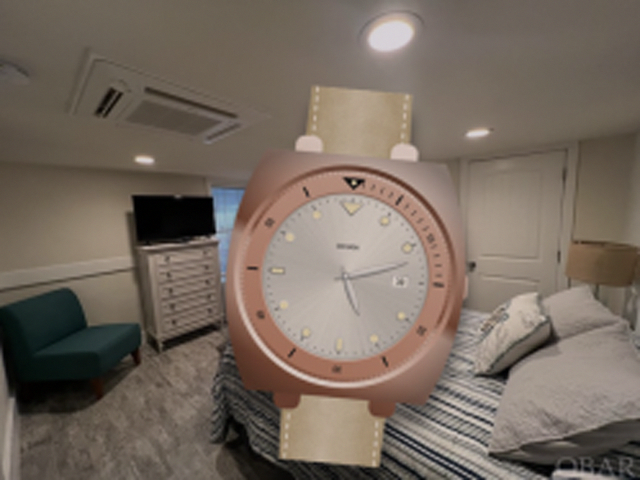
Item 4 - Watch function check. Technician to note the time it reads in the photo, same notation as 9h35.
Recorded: 5h12
